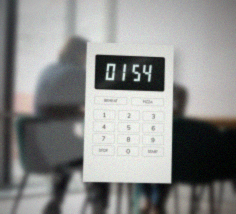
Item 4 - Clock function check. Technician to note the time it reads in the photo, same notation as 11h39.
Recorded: 1h54
